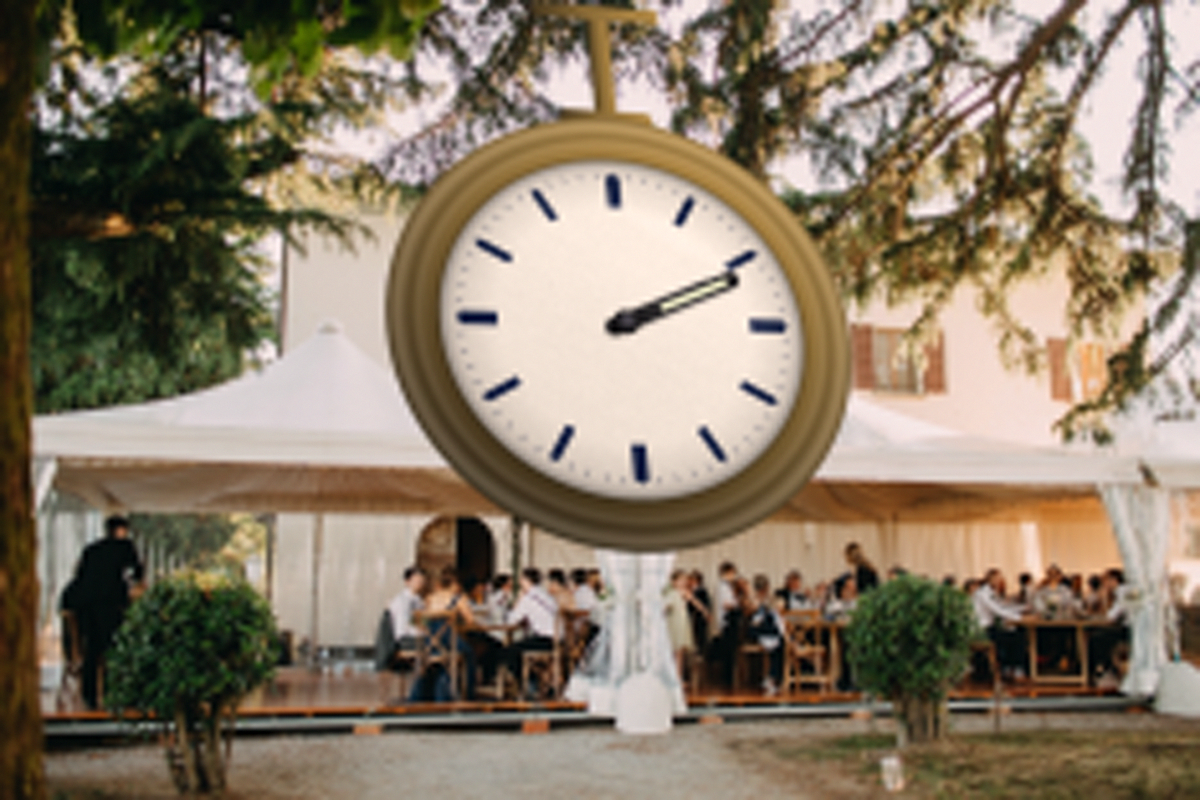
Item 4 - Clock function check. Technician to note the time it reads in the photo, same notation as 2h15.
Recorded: 2h11
